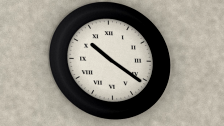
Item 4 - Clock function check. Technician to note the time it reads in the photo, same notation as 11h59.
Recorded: 10h21
